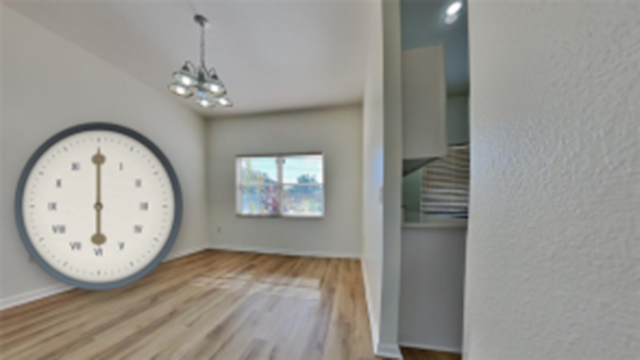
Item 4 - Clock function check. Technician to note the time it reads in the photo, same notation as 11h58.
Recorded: 6h00
